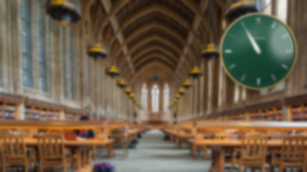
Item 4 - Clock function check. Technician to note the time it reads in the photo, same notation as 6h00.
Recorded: 10h55
